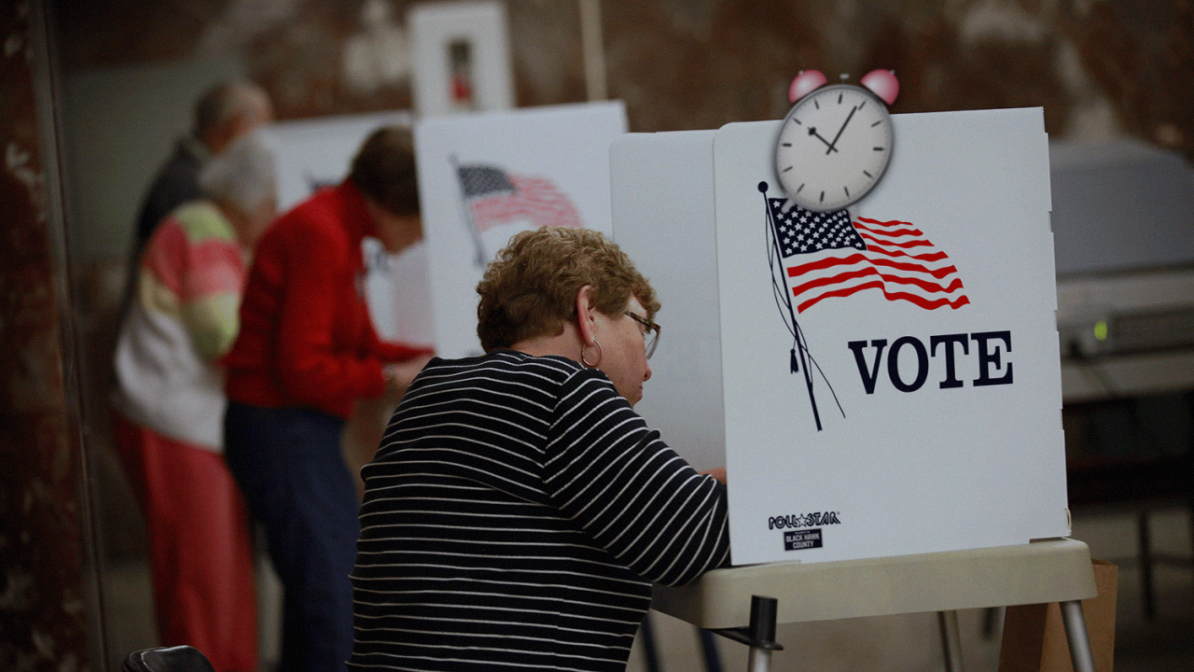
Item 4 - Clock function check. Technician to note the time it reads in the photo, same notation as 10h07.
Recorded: 10h04
